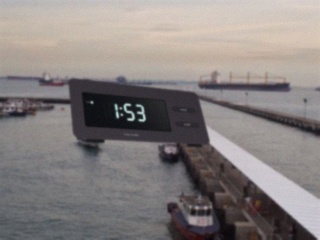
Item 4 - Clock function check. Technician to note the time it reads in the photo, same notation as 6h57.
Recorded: 1h53
